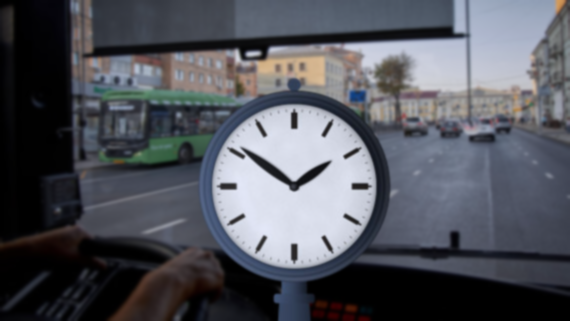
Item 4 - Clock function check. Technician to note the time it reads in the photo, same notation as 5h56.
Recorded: 1h51
